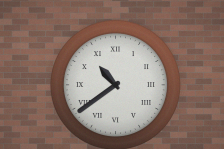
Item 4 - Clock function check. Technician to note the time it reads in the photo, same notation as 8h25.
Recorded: 10h39
